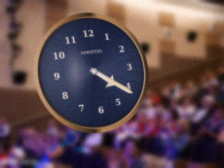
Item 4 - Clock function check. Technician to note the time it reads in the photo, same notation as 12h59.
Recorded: 4h21
